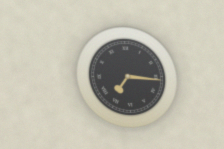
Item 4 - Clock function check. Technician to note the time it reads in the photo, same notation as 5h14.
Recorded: 7h16
